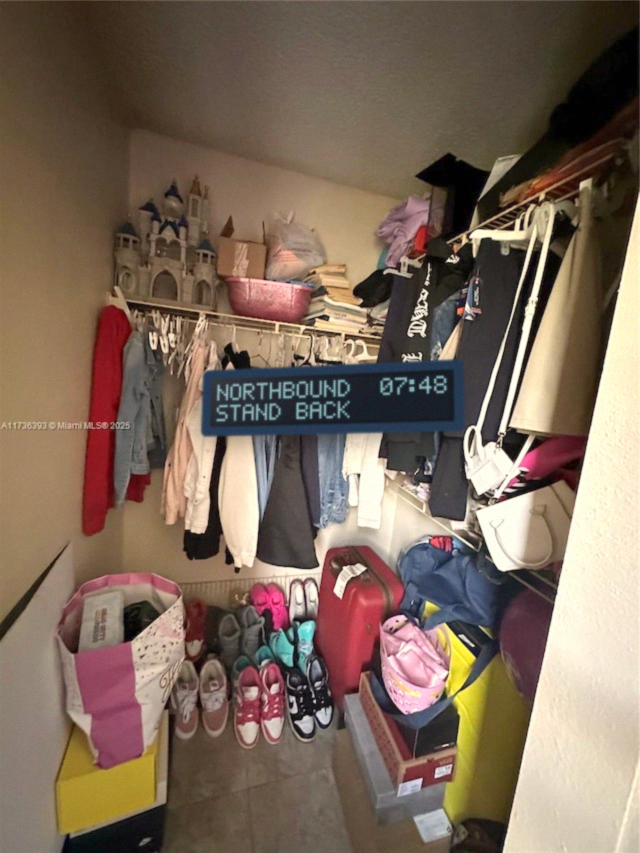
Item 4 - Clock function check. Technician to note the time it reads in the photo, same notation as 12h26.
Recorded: 7h48
